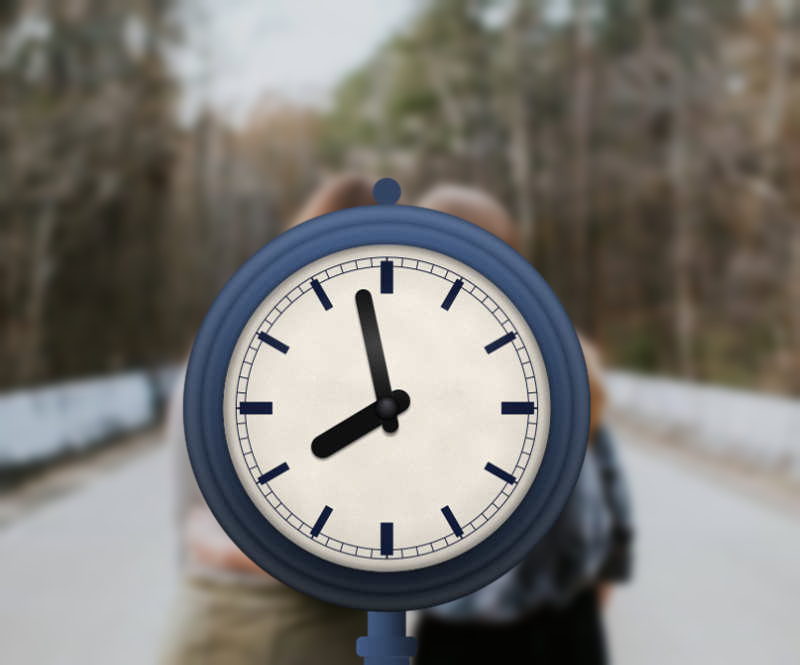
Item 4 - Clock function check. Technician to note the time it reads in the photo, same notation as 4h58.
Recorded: 7h58
